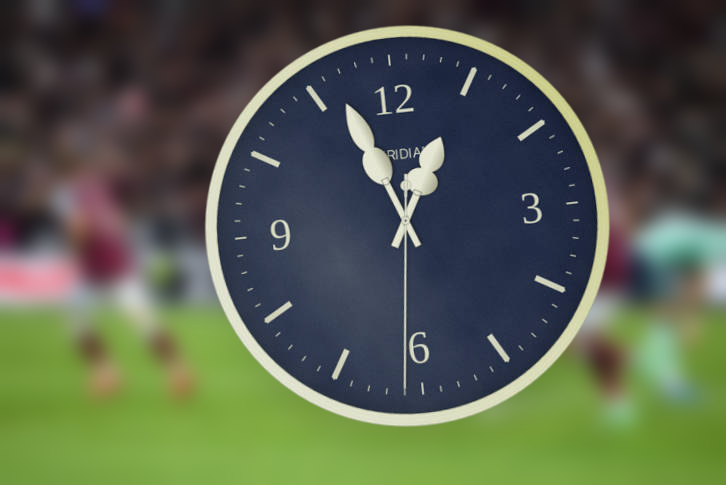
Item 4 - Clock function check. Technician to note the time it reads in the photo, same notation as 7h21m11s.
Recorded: 12h56m31s
